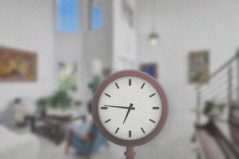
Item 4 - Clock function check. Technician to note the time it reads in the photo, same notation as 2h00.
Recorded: 6h46
